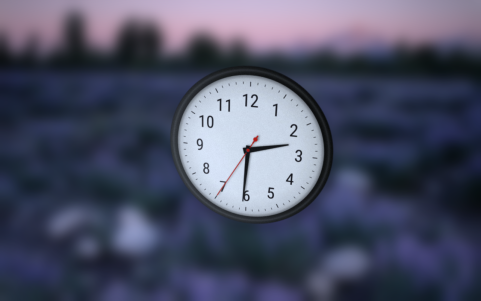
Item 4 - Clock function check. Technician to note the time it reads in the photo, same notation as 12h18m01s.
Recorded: 2h30m35s
